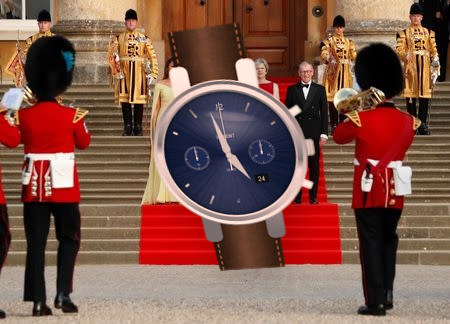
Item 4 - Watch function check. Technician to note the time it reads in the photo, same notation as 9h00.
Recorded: 4h58
